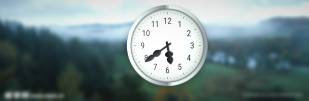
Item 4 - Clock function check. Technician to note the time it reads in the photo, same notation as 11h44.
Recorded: 5h39
